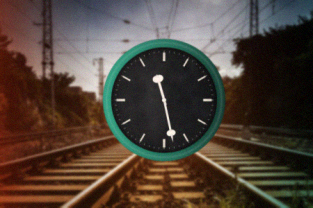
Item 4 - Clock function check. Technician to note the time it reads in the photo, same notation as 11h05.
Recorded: 11h28
